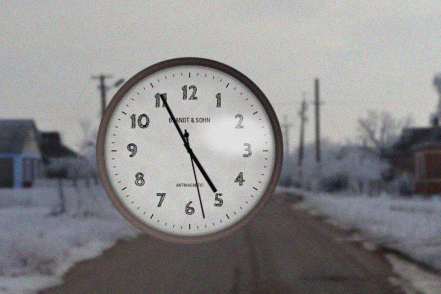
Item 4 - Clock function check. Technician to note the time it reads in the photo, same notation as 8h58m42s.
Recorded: 4h55m28s
